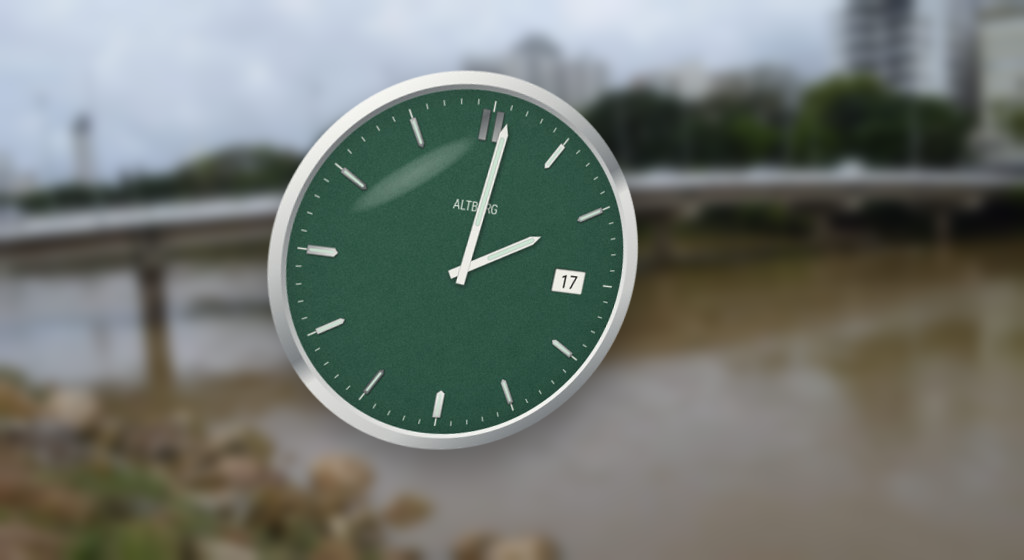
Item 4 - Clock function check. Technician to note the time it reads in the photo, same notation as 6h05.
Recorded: 2h01
